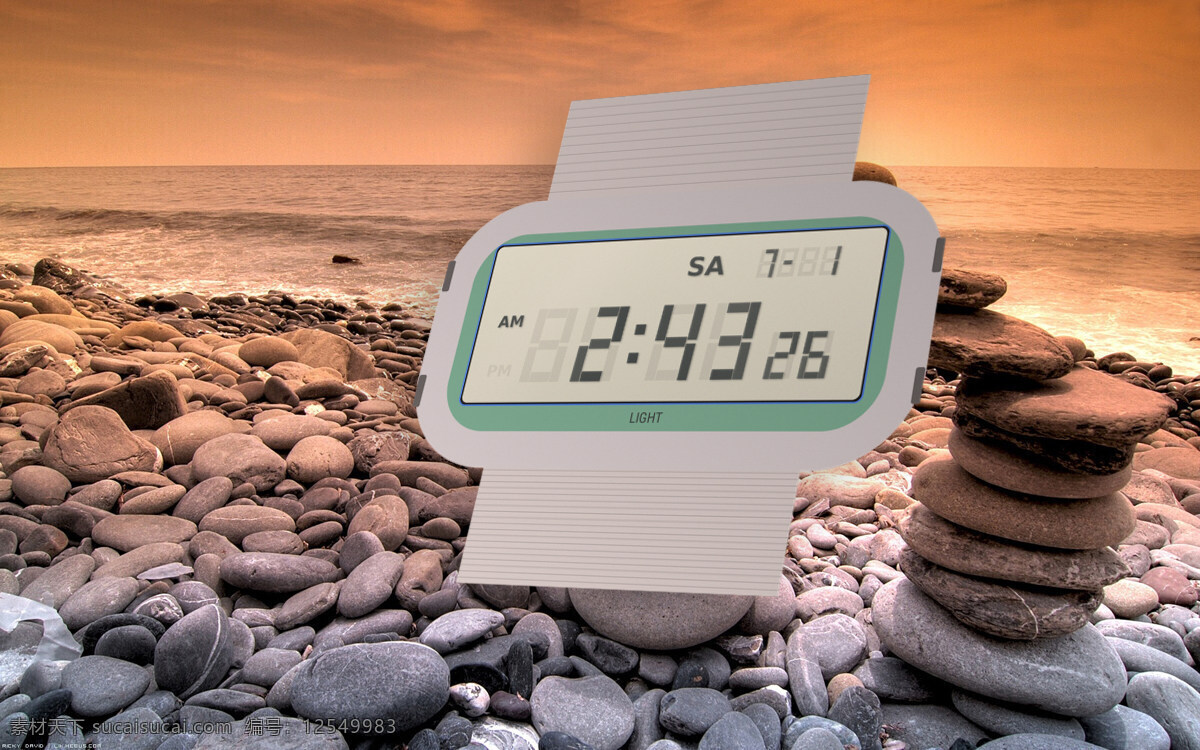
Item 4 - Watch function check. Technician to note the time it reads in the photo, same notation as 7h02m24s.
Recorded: 2h43m26s
